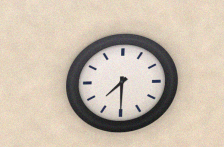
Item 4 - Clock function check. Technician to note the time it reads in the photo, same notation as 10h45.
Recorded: 7h30
